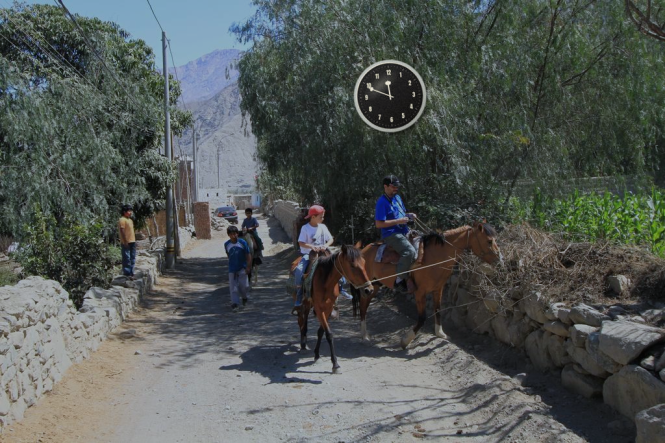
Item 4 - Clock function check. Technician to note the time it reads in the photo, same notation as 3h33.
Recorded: 11h49
